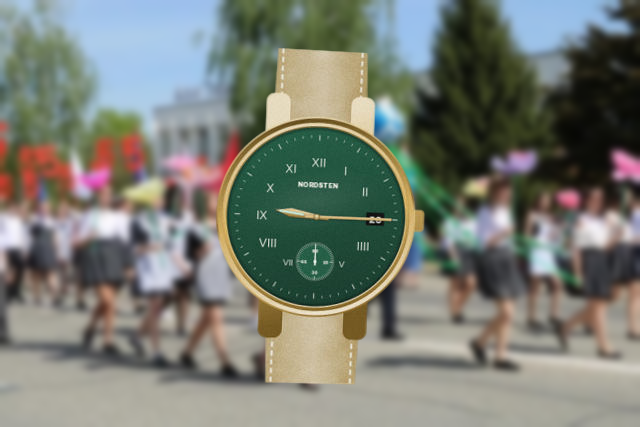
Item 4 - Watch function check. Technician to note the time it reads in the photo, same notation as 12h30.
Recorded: 9h15
